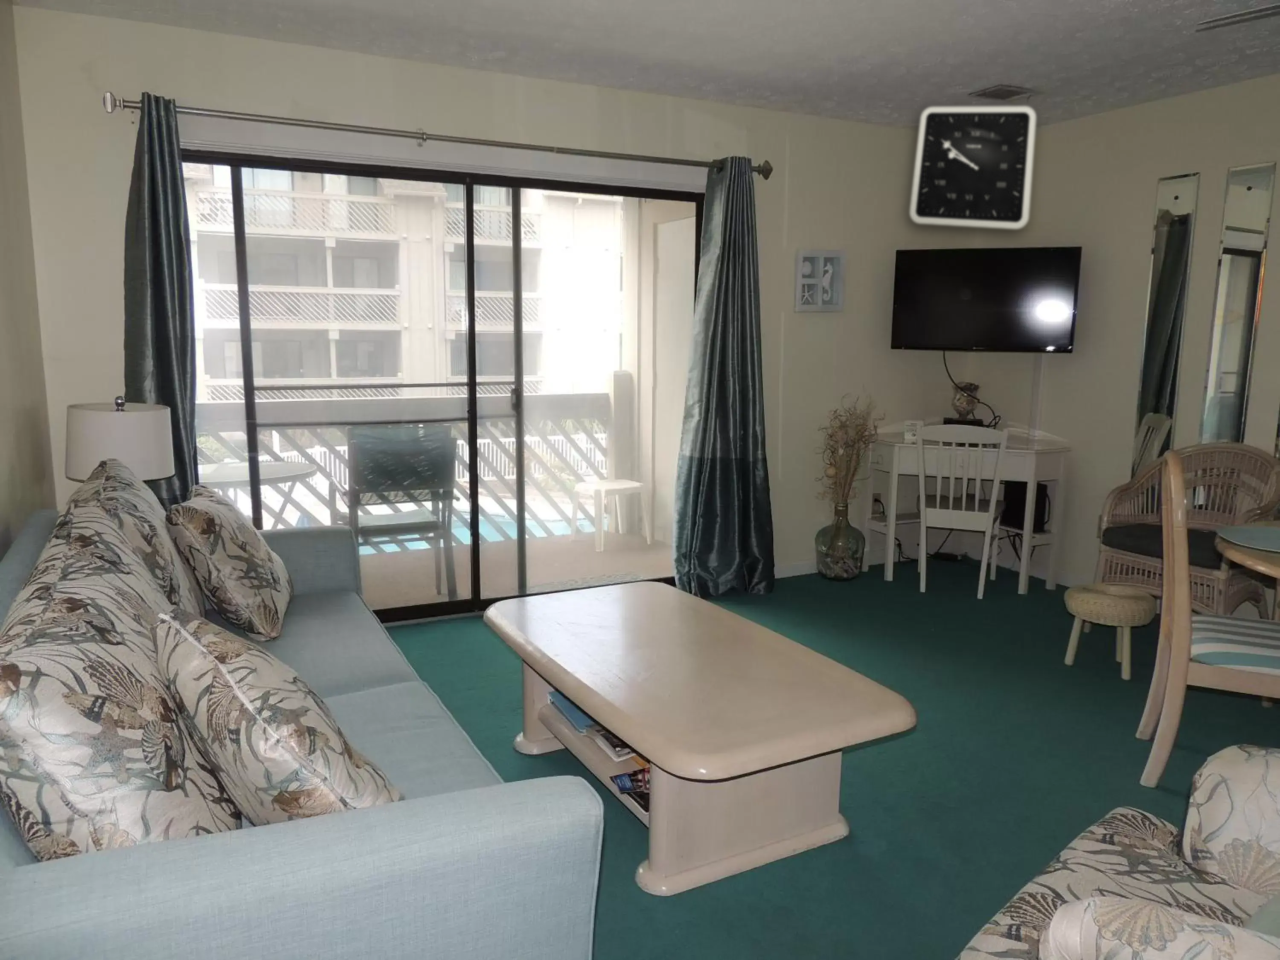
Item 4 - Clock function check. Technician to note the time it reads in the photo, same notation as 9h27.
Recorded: 9h51
